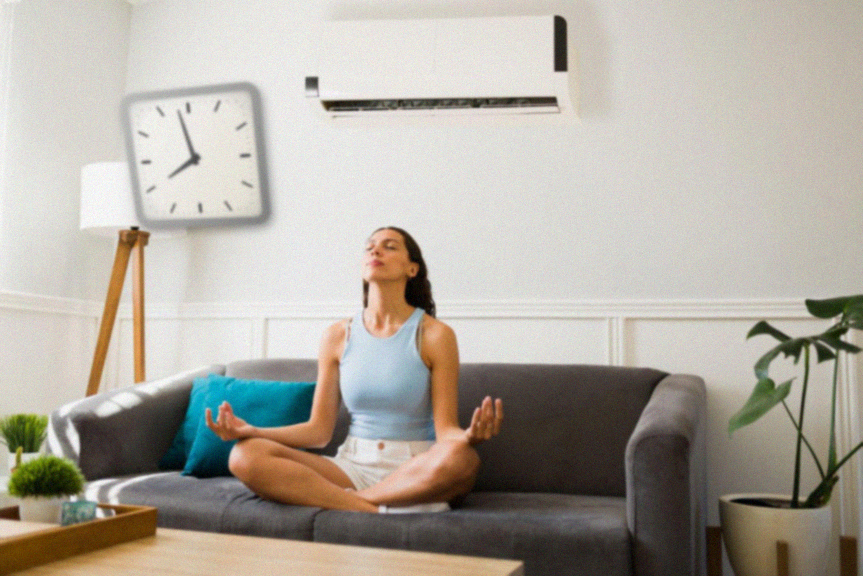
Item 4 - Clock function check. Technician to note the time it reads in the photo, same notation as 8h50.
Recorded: 7h58
